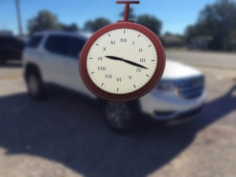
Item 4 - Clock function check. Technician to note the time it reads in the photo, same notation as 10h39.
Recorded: 9h18
